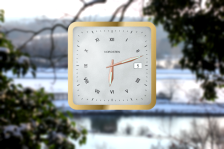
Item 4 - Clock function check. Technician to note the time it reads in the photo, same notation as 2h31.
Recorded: 6h12
